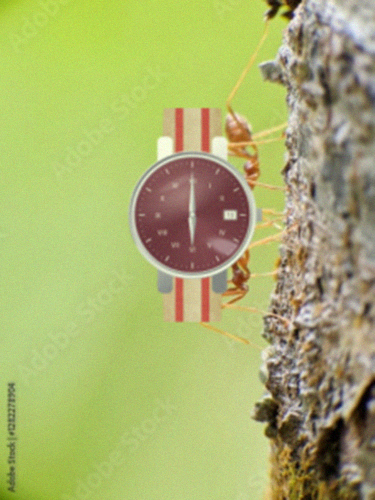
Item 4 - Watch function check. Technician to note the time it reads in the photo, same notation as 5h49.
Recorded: 6h00
